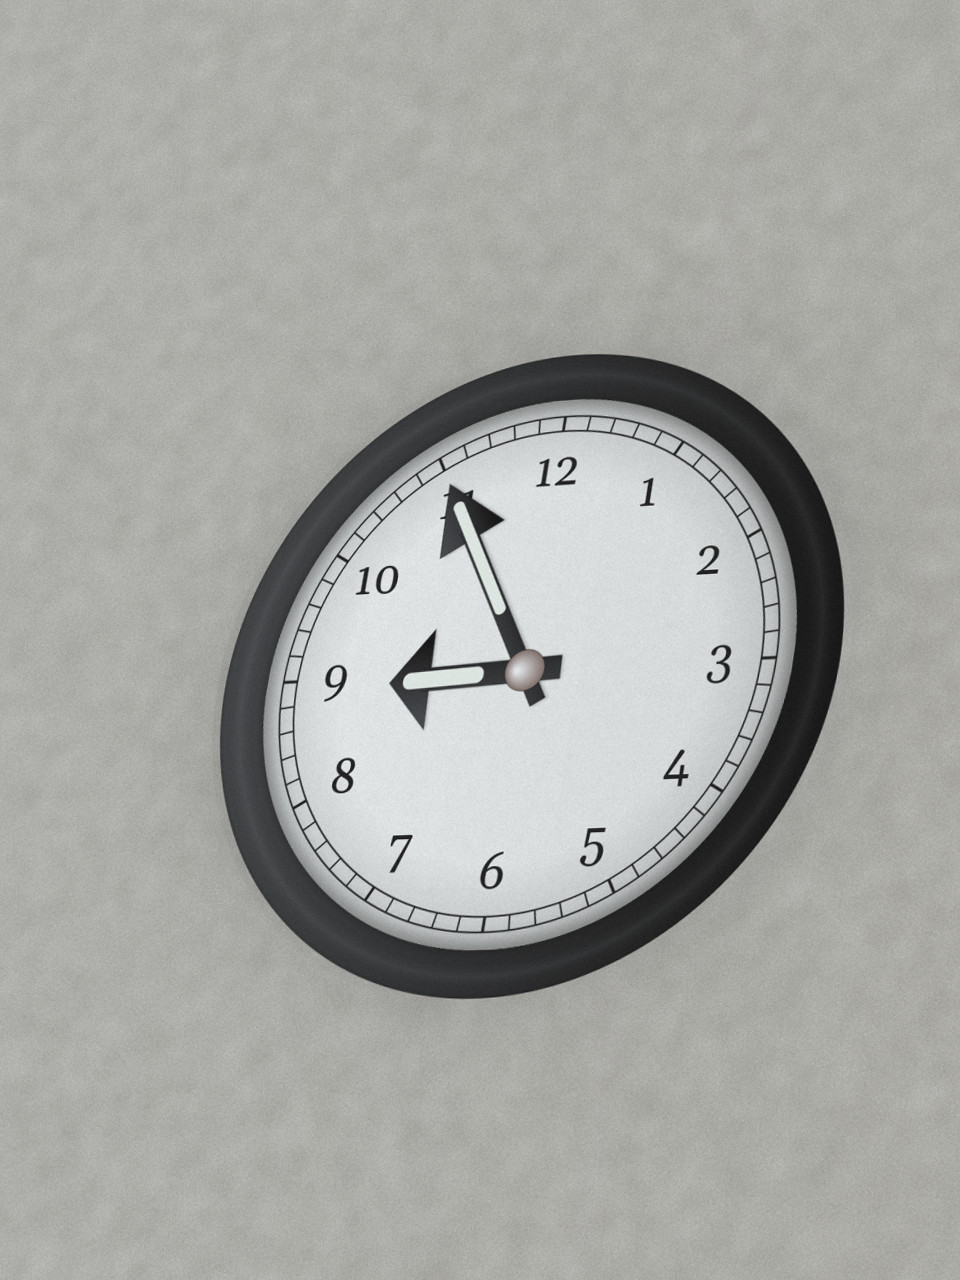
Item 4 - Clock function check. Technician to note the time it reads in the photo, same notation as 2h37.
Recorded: 8h55
